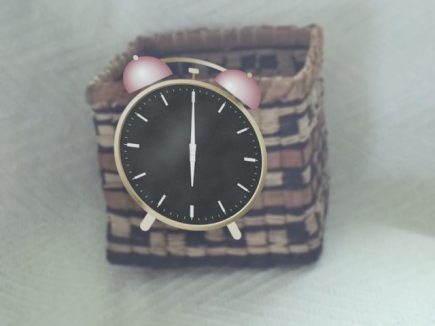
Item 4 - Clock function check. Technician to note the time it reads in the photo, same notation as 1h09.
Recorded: 6h00
